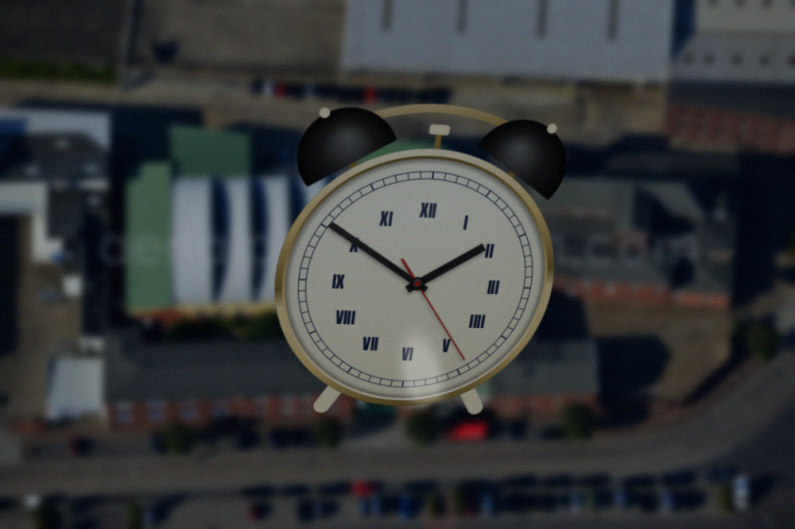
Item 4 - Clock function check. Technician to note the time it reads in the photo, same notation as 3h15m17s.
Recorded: 1h50m24s
